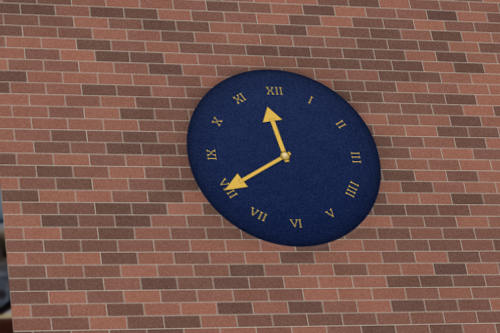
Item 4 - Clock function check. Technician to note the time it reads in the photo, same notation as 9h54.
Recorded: 11h40
